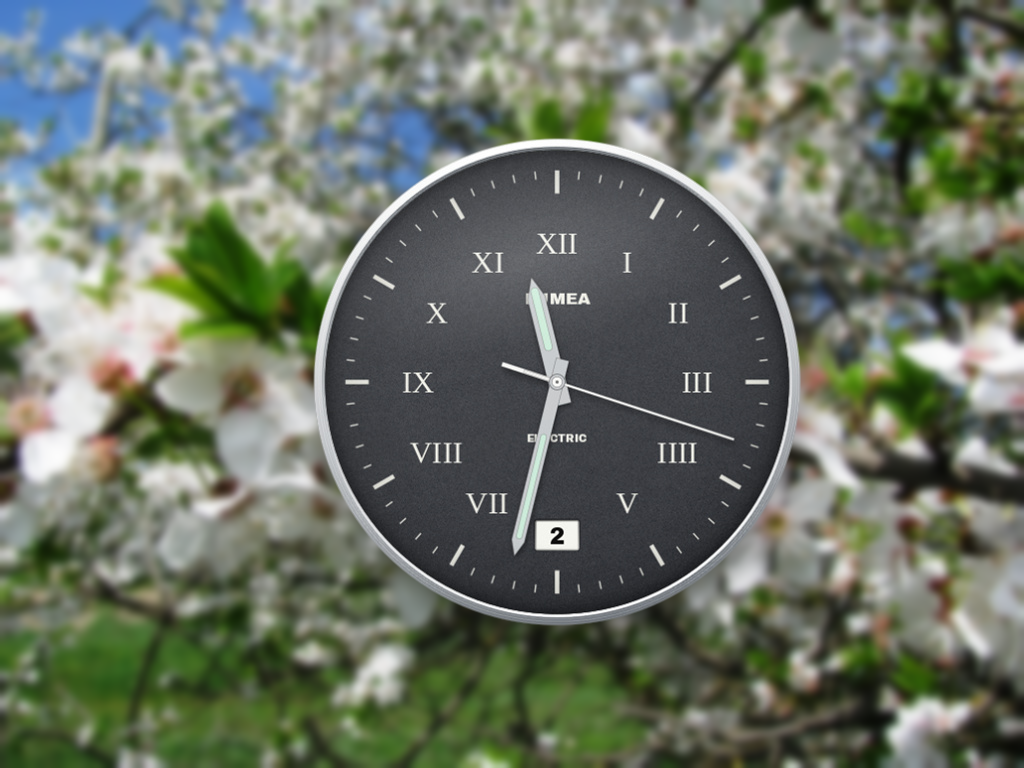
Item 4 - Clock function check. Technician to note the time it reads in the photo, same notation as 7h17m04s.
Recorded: 11h32m18s
